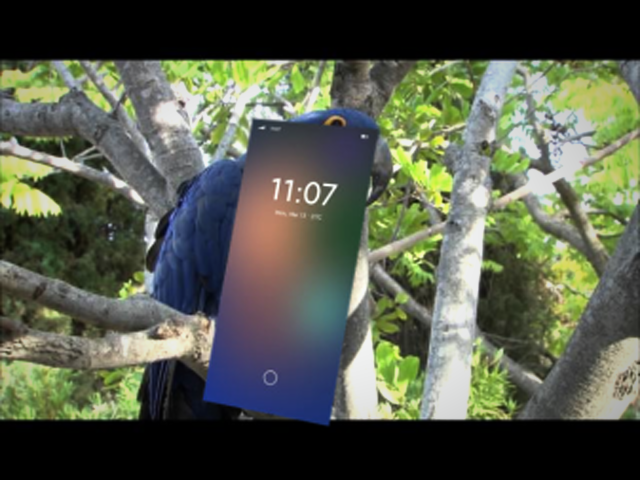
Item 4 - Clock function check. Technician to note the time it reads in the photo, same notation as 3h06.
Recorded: 11h07
